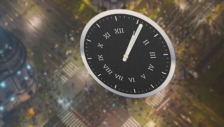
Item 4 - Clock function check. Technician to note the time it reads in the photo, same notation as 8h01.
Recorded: 1h06
